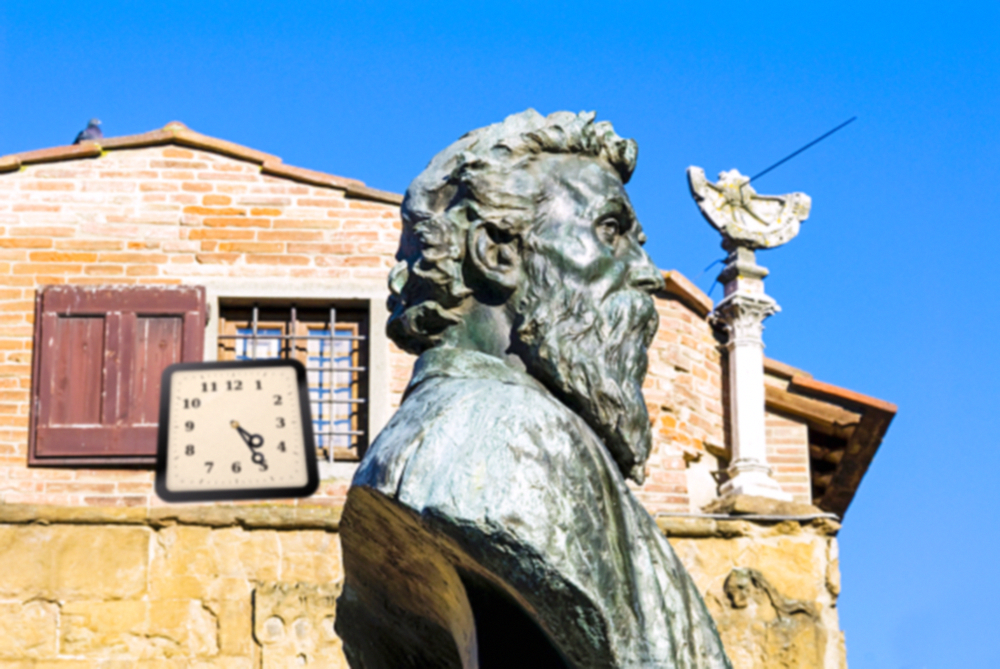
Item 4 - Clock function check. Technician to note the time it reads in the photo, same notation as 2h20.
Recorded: 4h25
